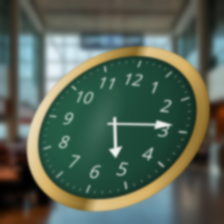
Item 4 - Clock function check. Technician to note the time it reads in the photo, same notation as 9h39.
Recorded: 5h14
